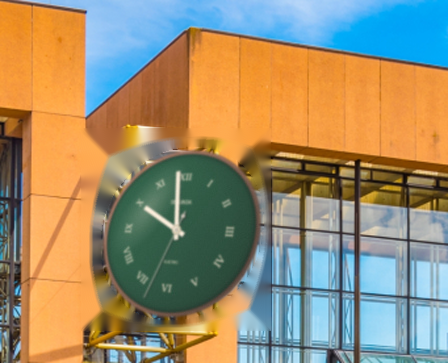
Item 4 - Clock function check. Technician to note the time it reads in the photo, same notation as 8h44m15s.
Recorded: 9h58m33s
